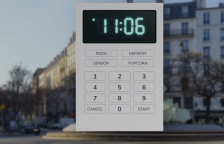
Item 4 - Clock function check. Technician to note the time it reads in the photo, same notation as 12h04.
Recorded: 11h06
